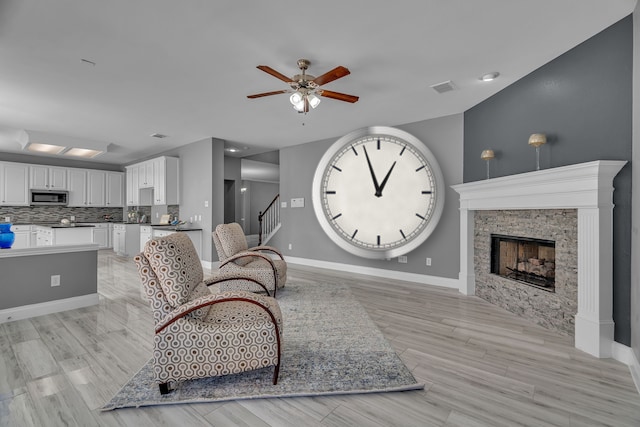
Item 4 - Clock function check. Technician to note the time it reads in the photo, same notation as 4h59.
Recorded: 12h57
